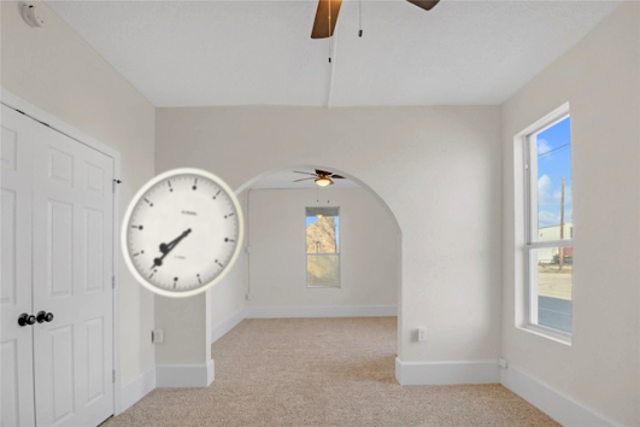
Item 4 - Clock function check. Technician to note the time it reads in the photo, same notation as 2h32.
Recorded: 7h36
